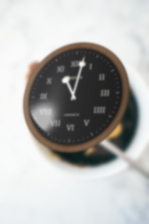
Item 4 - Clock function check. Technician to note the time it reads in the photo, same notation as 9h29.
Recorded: 11h02
